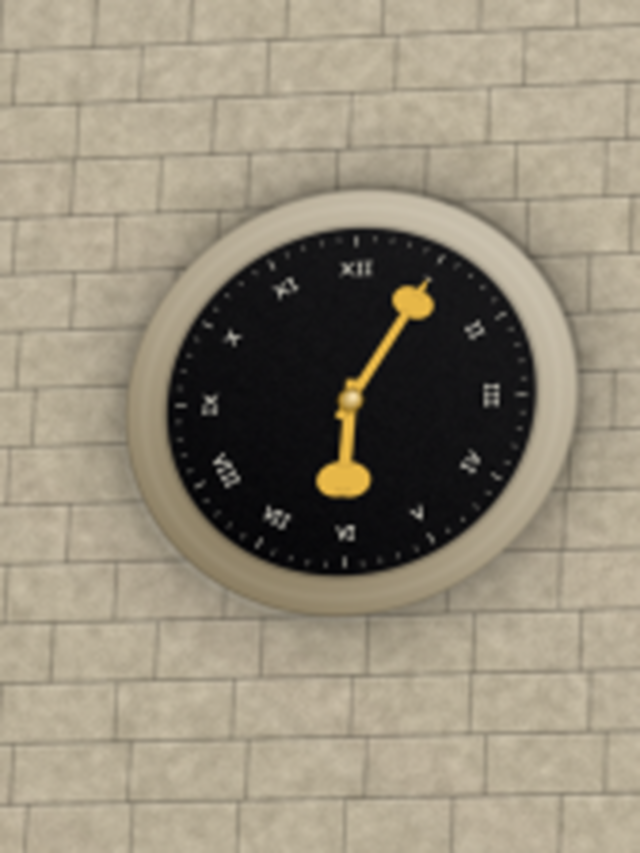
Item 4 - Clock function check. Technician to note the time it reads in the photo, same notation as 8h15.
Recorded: 6h05
